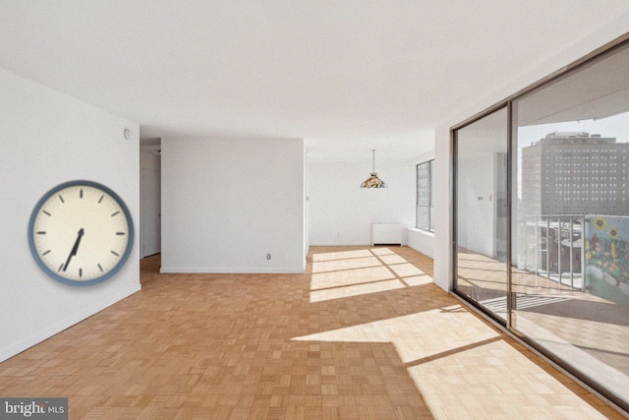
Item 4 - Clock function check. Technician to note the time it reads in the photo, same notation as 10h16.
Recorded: 6h34
